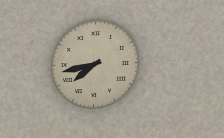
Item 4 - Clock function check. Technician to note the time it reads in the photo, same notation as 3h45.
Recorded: 7h43
